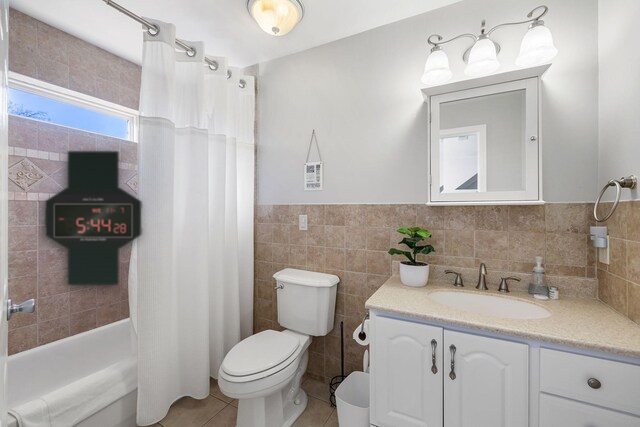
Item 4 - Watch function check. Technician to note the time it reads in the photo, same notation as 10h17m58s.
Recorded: 5h44m28s
